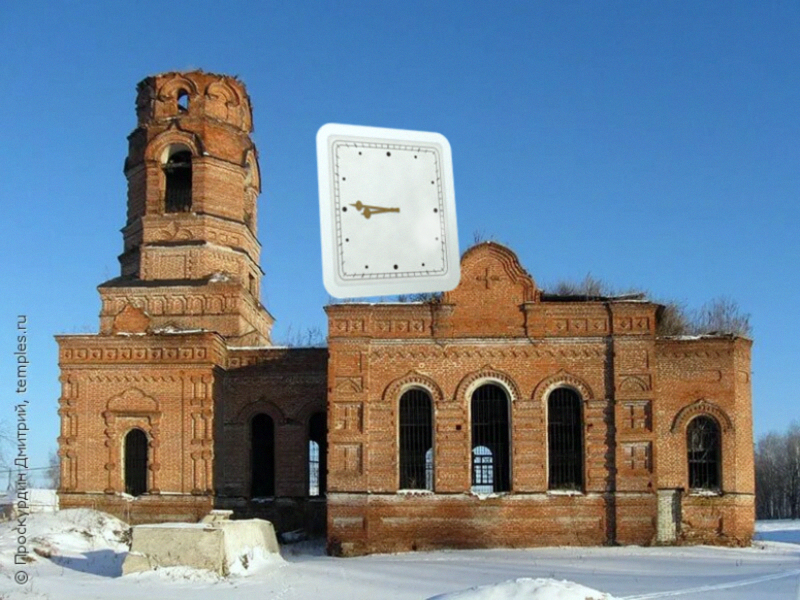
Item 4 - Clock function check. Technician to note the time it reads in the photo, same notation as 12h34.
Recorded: 8h46
